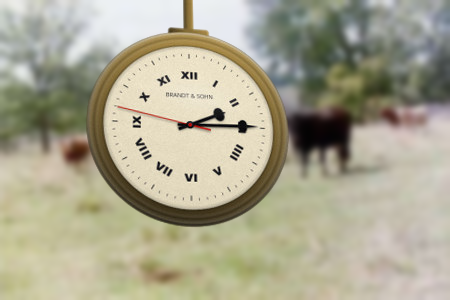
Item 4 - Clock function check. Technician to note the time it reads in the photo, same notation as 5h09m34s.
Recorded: 2h14m47s
